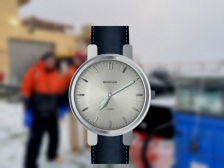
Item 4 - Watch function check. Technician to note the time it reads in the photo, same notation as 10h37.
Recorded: 7h10
